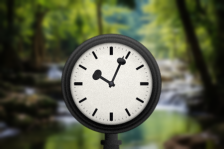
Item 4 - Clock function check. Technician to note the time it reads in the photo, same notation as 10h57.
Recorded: 10h04
